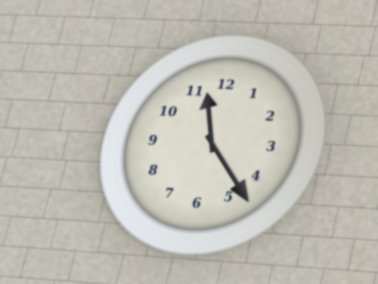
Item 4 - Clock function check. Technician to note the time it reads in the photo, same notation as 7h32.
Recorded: 11h23
